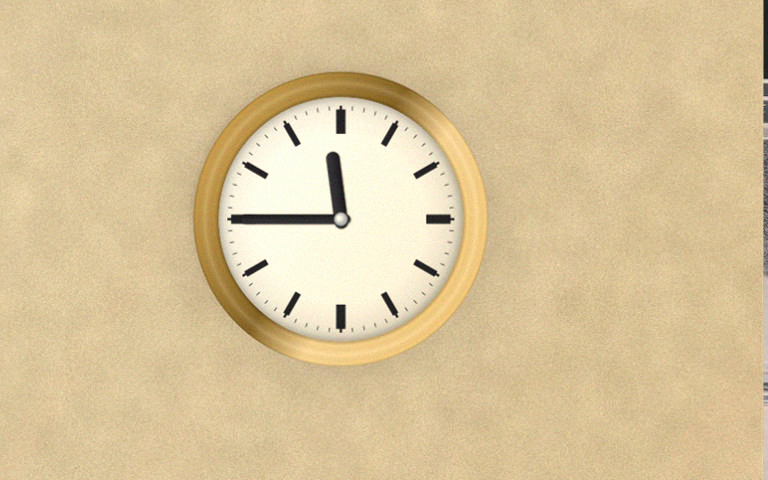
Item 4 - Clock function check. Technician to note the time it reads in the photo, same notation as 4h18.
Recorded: 11h45
